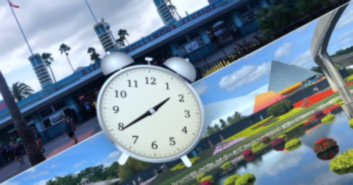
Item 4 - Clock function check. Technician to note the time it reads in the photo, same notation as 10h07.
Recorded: 1h39
